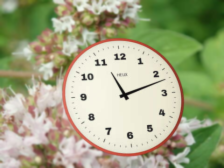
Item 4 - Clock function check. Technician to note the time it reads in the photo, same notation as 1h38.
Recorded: 11h12
